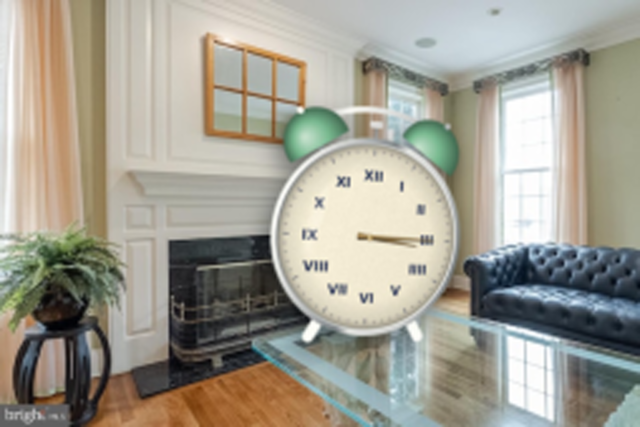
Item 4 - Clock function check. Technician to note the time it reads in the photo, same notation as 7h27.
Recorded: 3h15
